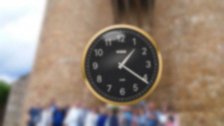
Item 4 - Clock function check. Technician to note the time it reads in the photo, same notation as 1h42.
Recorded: 1h21
